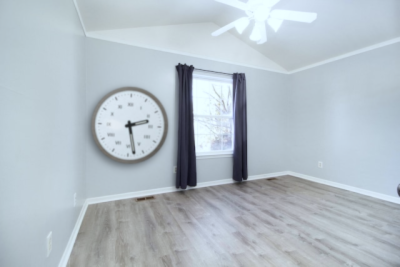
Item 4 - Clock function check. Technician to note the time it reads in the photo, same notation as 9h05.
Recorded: 2h28
